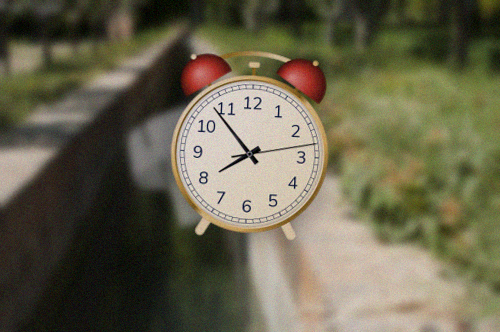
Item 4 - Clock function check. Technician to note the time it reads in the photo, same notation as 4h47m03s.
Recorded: 7h53m13s
